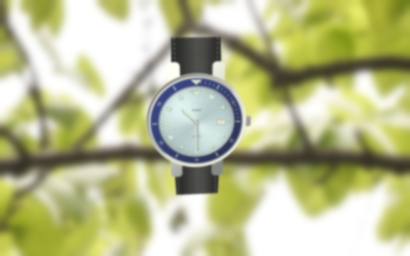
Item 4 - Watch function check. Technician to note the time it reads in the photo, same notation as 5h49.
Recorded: 10h30
